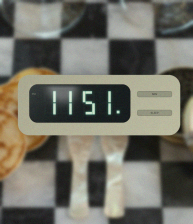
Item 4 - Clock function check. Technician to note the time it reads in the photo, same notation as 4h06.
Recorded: 11h51
